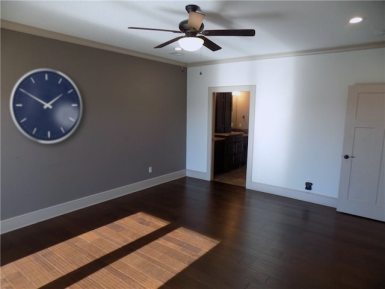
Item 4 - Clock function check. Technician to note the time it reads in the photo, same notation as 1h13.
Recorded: 1h50
